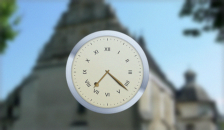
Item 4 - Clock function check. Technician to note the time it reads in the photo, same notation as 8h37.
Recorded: 7h22
